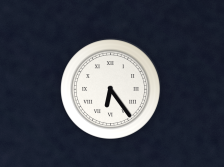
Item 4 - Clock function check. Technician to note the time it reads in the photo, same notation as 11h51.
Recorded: 6h24
